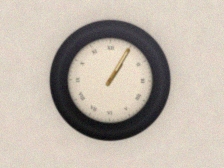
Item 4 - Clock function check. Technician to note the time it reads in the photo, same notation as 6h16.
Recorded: 1h05
